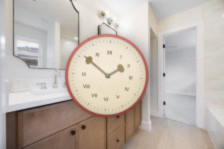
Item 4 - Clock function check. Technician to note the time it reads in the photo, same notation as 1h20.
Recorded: 1h51
